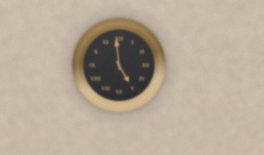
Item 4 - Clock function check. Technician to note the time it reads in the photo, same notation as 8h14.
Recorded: 4h59
